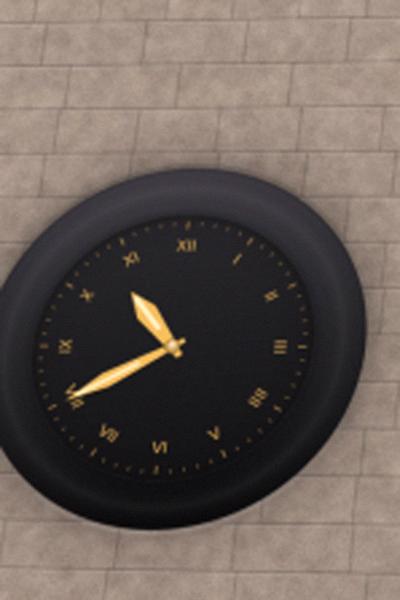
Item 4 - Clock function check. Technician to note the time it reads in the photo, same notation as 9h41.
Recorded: 10h40
